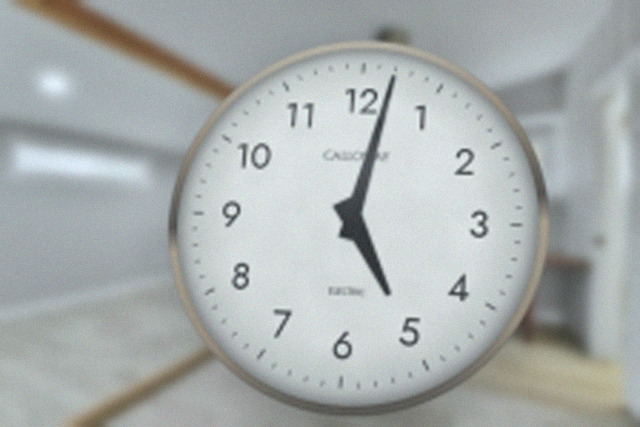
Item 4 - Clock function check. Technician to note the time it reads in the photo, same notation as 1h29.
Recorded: 5h02
